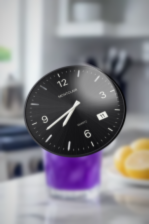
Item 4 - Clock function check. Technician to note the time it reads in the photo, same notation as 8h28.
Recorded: 7h42
